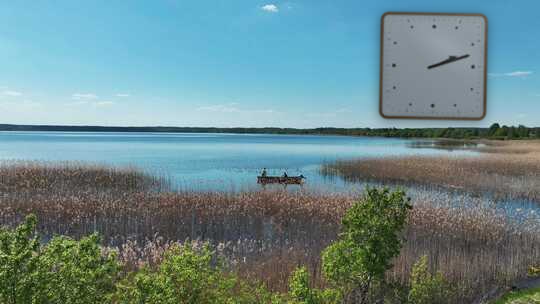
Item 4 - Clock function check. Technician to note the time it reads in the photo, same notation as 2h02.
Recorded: 2h12
